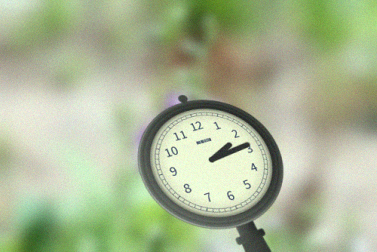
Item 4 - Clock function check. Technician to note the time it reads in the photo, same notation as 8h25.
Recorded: 2h14
